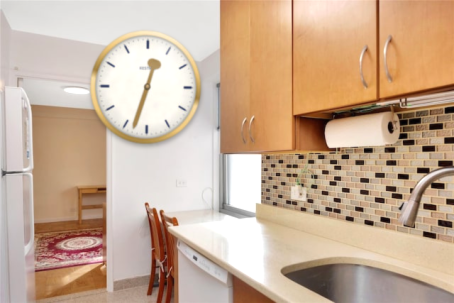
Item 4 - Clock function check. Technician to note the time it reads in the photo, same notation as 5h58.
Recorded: 12h33
